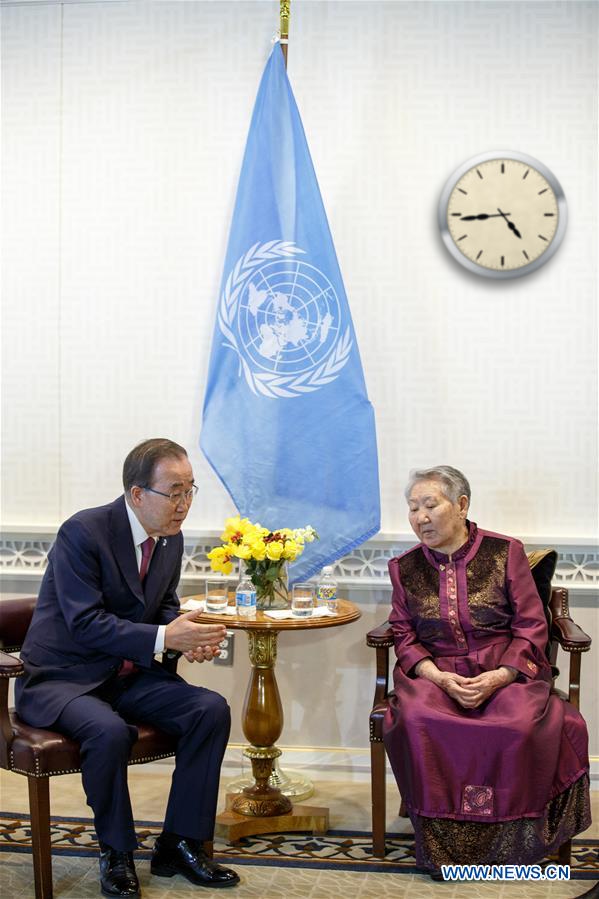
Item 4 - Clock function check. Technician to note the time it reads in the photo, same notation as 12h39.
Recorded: 4h44
